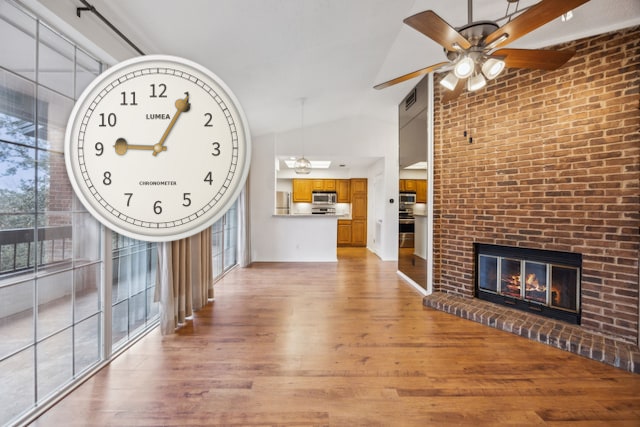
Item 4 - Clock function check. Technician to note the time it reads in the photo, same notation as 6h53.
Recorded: 9h05
